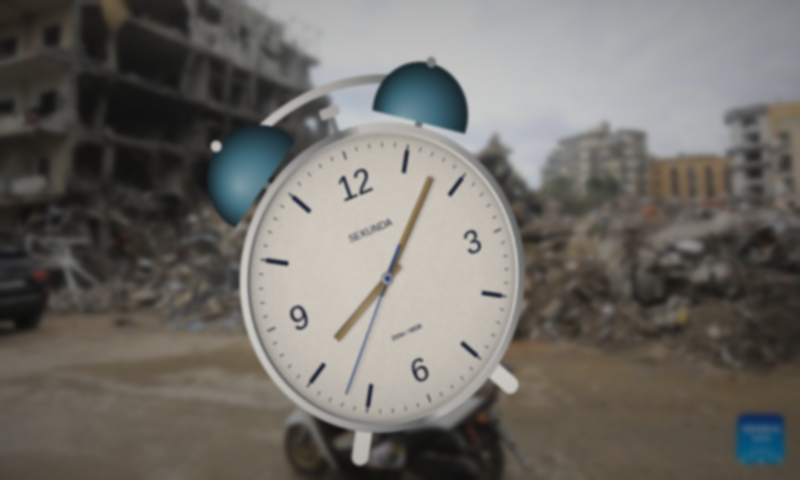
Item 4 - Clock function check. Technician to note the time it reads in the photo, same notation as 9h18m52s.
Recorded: 8h07m37s
